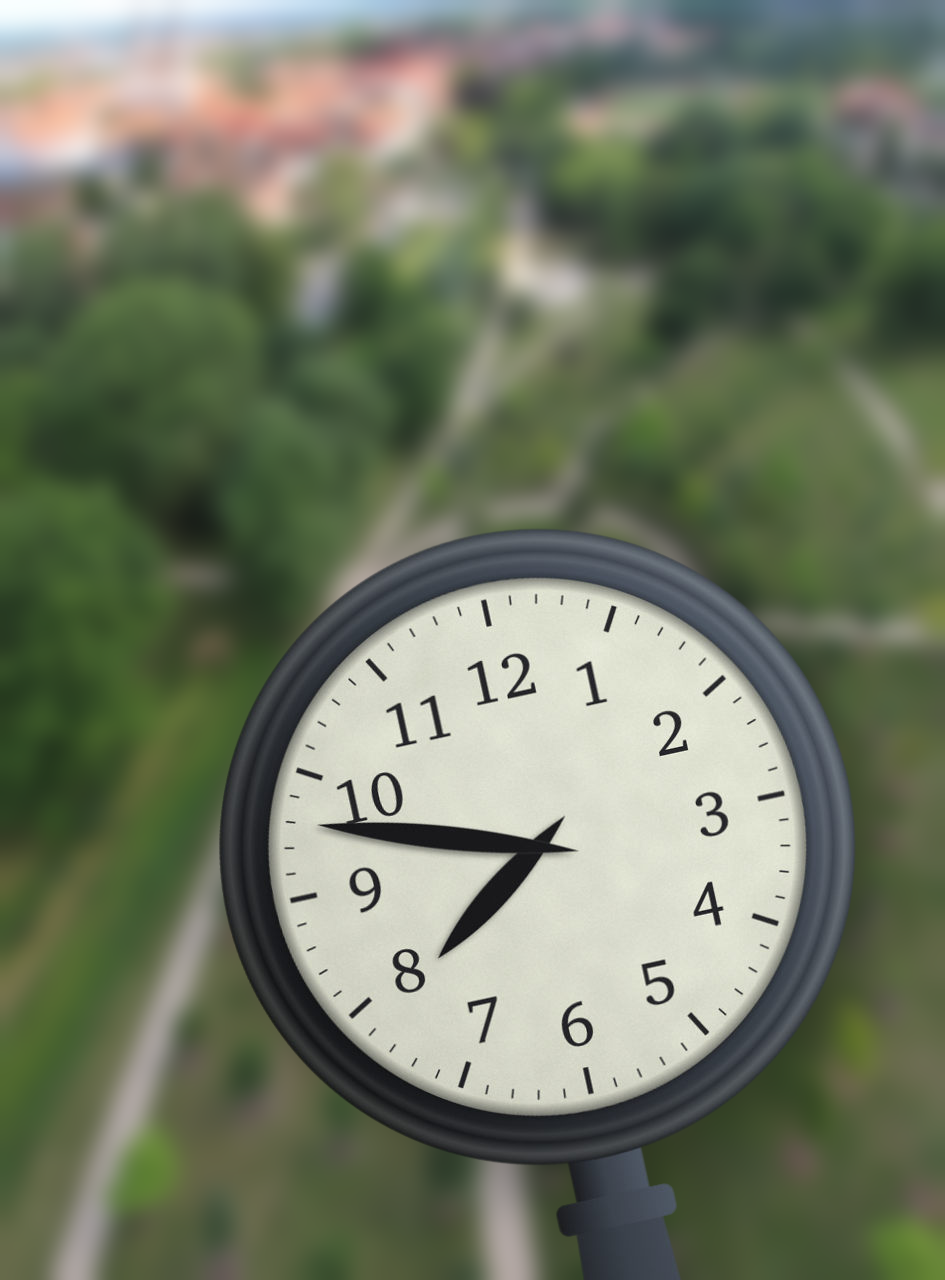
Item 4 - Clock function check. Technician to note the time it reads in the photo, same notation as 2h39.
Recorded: 7h48
